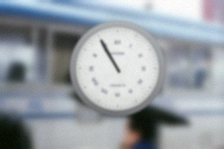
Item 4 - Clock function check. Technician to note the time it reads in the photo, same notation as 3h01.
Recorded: 10h55
